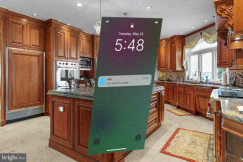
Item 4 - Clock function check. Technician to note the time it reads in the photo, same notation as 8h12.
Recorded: 5h48
